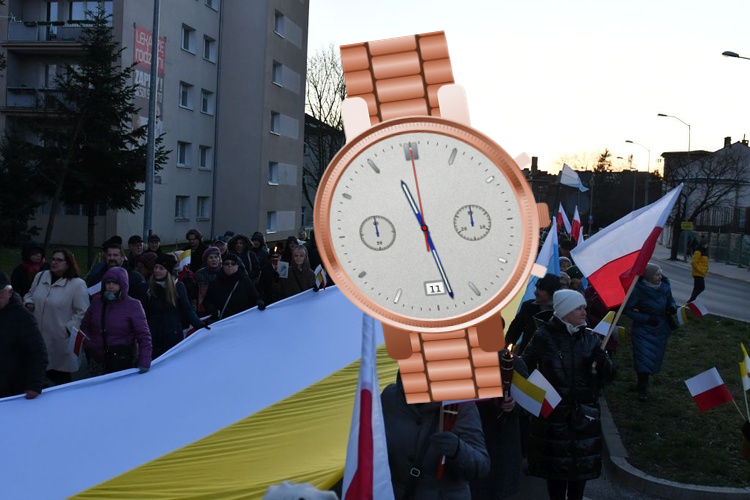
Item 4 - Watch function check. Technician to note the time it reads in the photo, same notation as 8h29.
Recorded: 11h28
